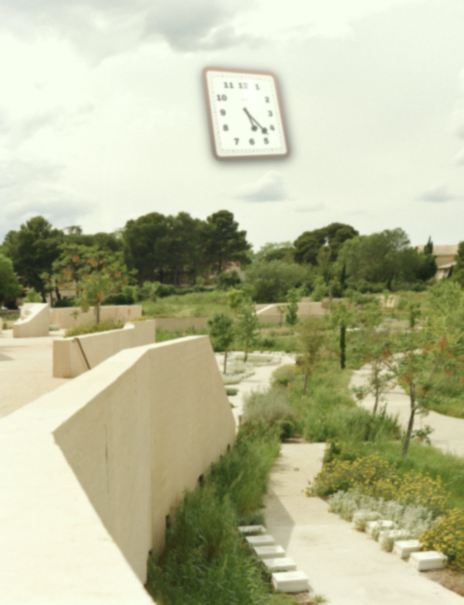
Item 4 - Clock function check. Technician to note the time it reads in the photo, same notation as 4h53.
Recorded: 5h23
